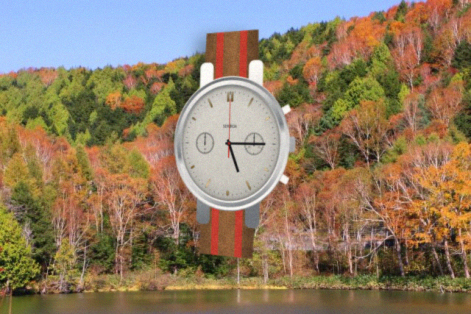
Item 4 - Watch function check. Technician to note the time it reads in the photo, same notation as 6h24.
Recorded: 5h15
